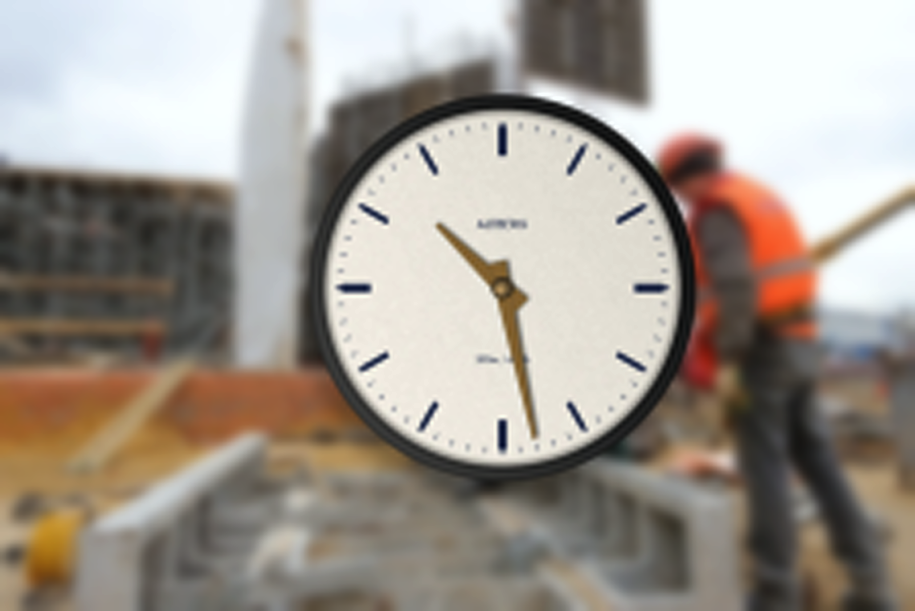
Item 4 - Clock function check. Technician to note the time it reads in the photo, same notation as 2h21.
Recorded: 10h28
